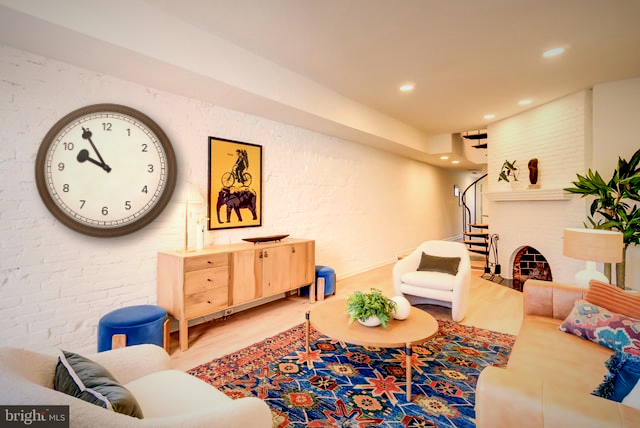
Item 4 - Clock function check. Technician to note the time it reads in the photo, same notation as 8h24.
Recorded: 9h55
